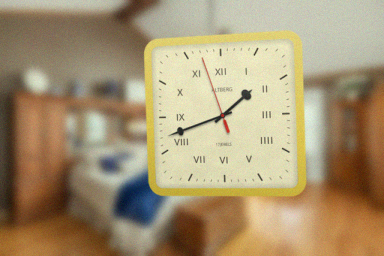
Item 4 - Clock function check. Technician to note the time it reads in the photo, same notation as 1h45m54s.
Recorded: 1h41m57s
